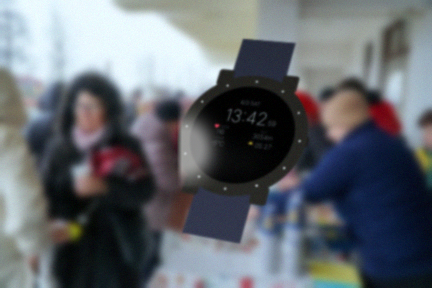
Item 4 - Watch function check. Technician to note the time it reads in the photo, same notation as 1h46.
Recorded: 13h42
